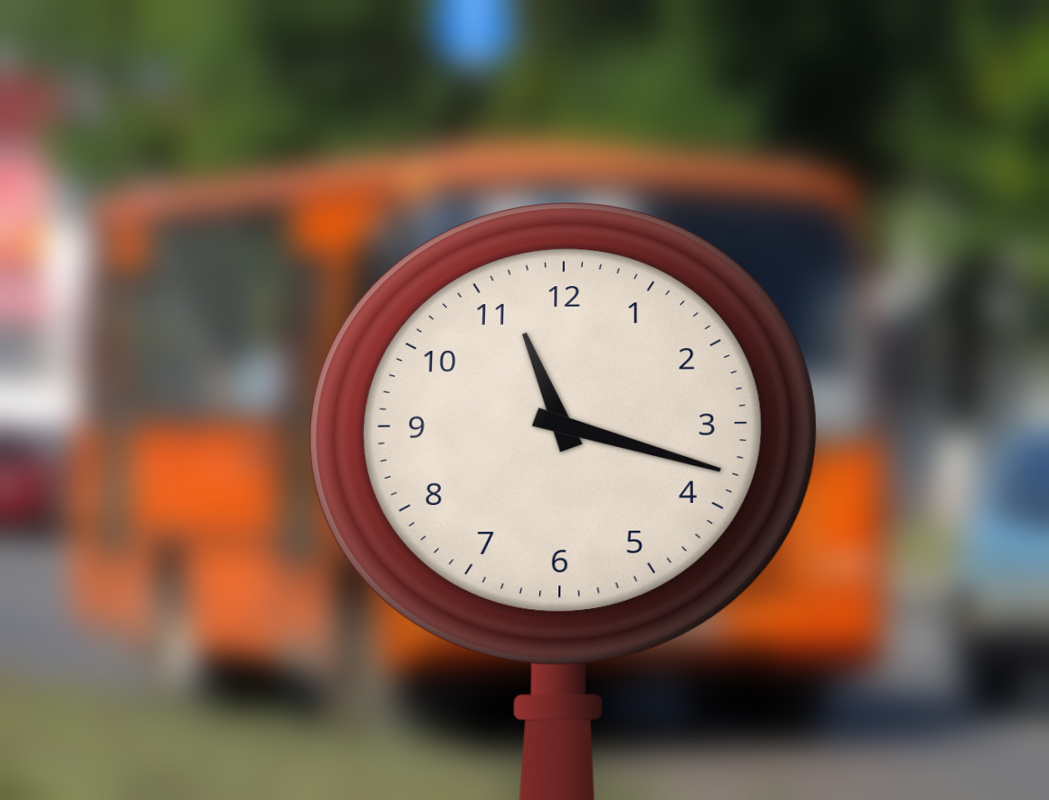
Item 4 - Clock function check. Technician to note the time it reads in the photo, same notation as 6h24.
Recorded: 11h18
